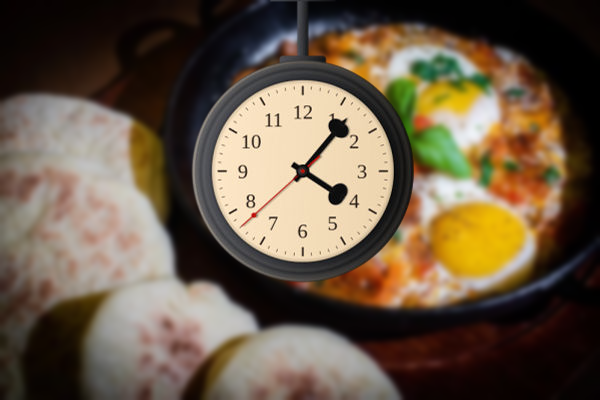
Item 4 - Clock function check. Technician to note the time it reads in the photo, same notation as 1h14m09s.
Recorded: 4h06m38s
